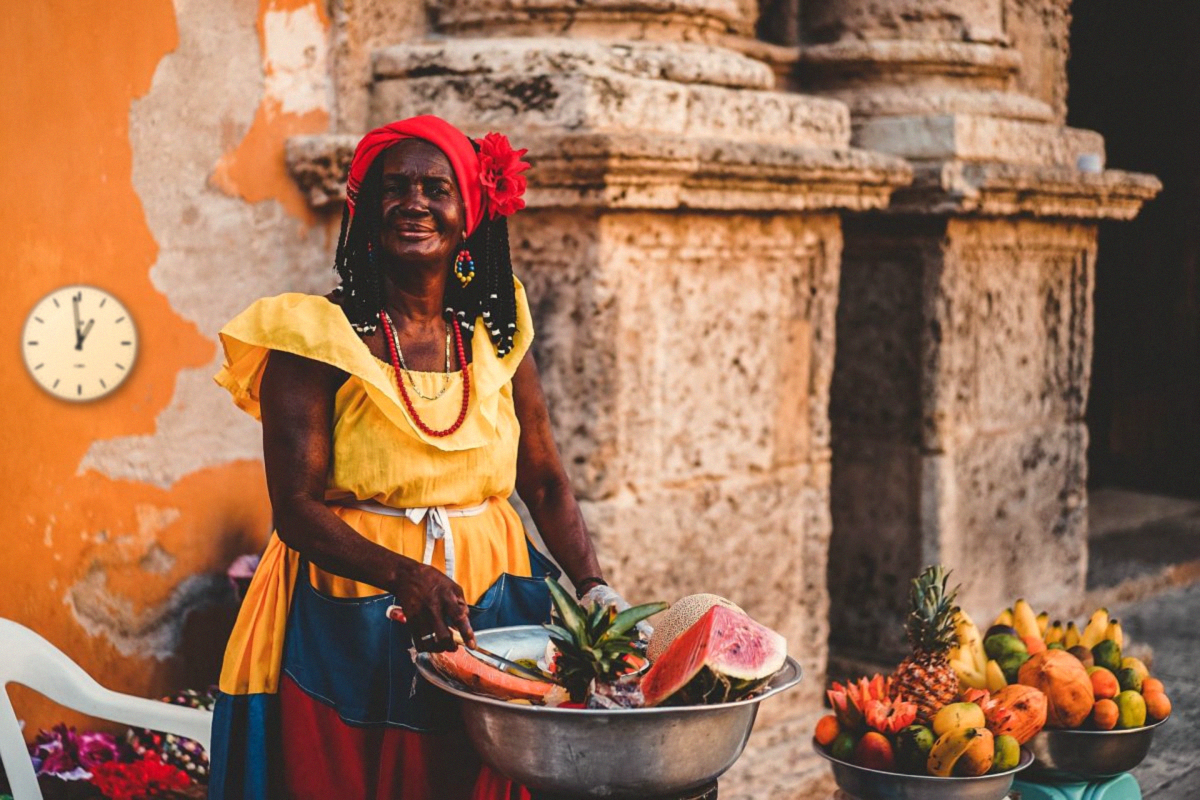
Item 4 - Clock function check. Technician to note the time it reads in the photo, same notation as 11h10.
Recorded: 12h59
